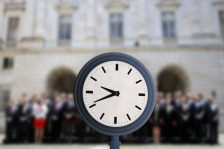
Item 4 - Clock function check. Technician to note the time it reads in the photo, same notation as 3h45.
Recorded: 9h41
